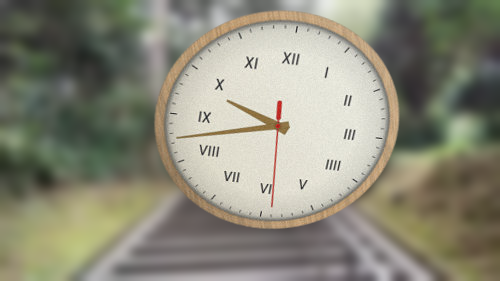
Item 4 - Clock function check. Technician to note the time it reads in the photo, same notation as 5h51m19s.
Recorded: 9h42m29s
